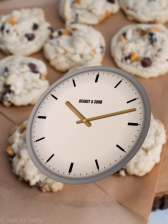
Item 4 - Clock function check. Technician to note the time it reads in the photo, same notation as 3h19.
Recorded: 10h12
